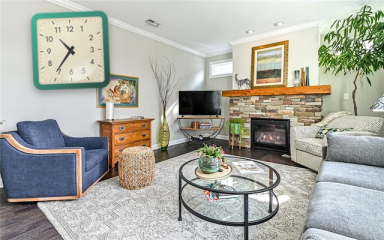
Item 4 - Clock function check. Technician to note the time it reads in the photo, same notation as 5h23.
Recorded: 10h36
